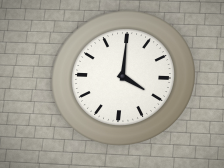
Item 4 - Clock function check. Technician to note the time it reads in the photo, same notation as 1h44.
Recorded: 4h00
